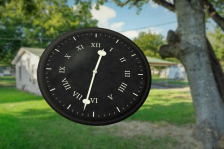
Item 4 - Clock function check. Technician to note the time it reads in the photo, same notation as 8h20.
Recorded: 12h32
